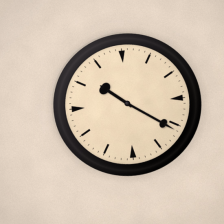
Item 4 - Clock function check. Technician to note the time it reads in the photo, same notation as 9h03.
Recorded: 10h21
